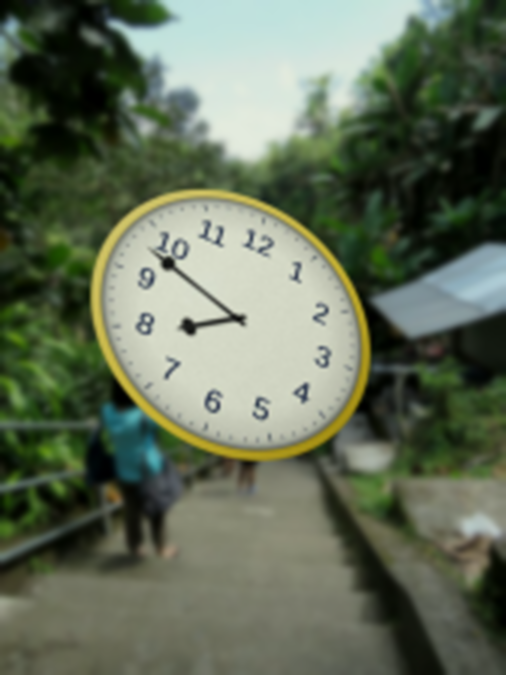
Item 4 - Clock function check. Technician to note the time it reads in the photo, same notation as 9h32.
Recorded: 7h48
